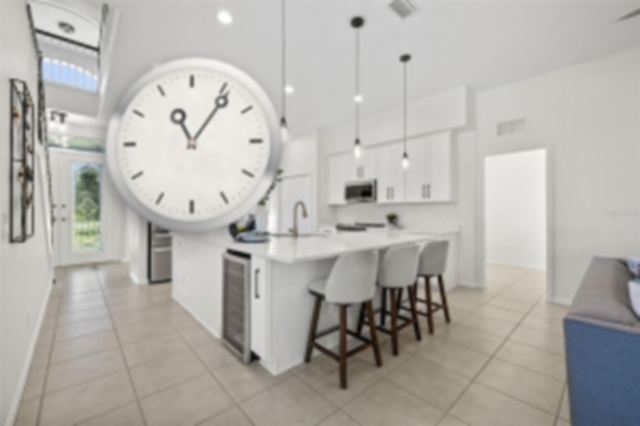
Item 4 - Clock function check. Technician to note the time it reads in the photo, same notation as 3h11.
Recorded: 11h06
